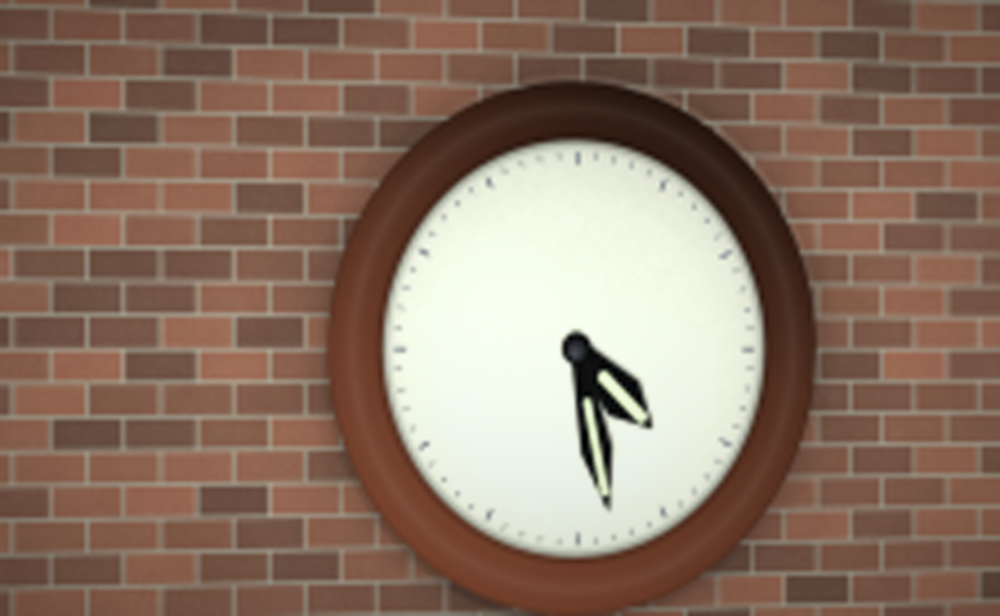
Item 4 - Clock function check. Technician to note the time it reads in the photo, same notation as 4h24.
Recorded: 4h28
